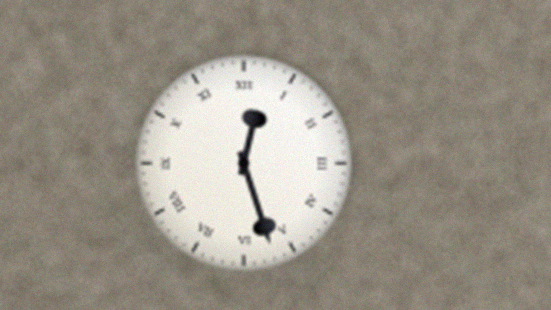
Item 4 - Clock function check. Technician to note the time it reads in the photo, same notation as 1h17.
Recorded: 12h27
